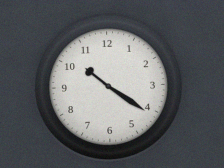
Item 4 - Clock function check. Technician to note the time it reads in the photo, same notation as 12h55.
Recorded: 10h21
